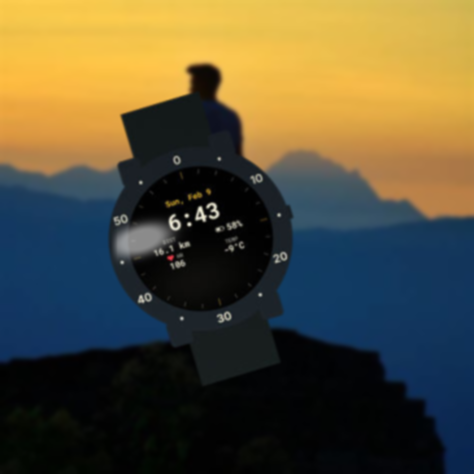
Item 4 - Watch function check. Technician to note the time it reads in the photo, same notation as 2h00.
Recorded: 6h43
